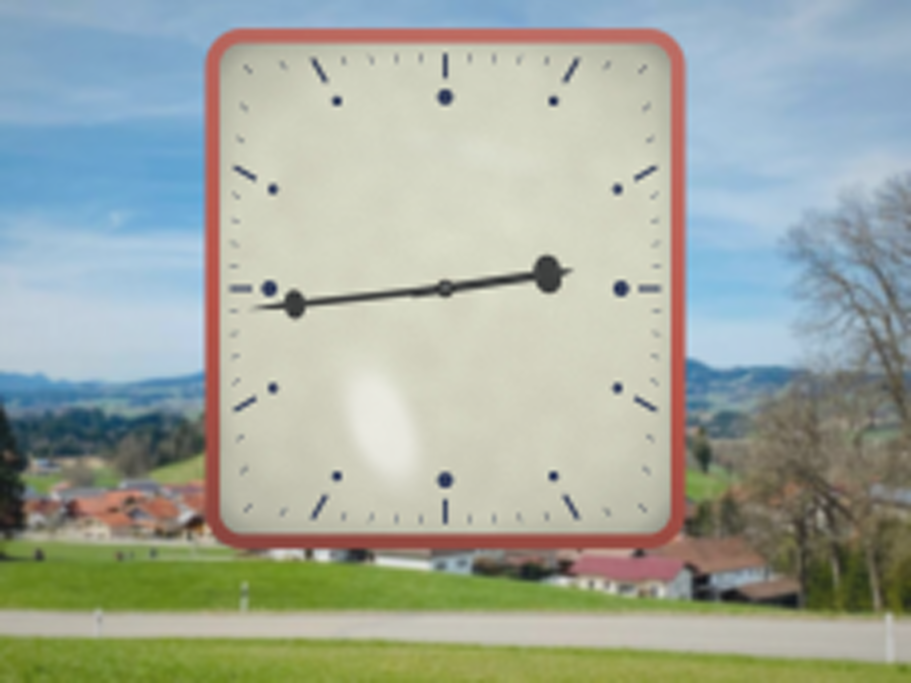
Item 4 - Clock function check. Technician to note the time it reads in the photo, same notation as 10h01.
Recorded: 2h44
